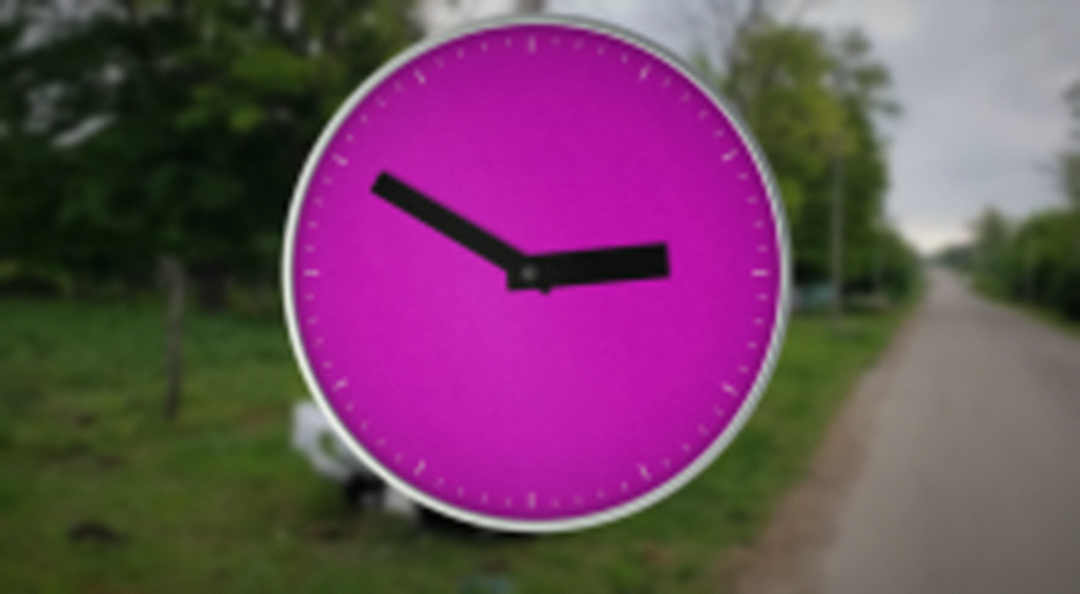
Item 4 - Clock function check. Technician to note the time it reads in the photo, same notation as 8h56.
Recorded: 2h50
